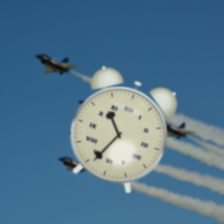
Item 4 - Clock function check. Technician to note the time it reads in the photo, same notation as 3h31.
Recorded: 10h34
